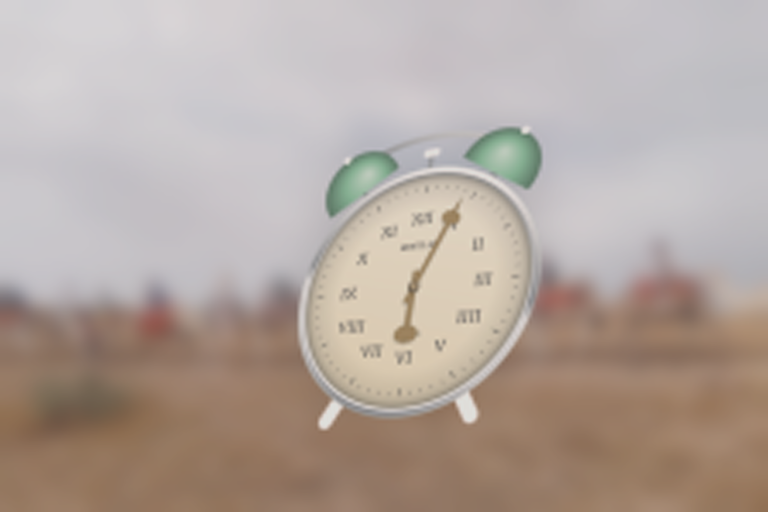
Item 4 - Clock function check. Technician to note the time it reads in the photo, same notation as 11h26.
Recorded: 6h04
